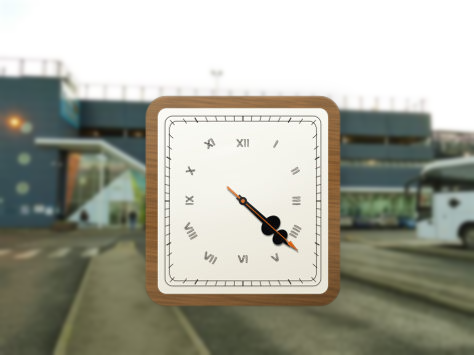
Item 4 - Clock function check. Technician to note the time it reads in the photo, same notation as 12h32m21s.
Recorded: 4h22m22s
